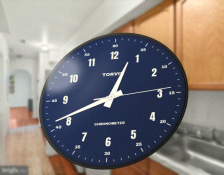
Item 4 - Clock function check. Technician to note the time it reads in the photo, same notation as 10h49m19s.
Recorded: 12h41m14s
